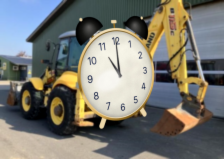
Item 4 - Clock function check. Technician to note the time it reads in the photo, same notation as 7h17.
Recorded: 11h00
